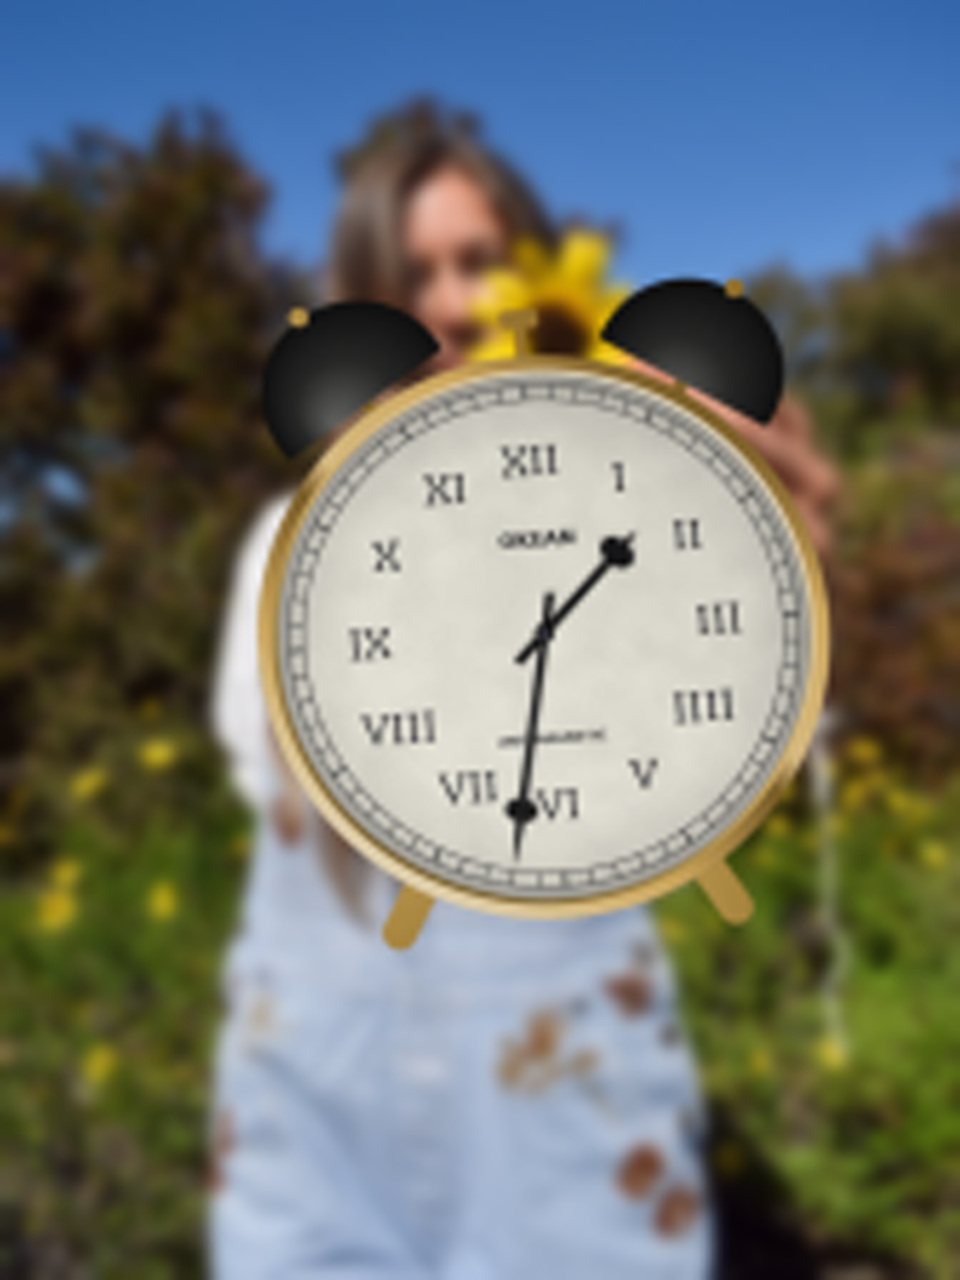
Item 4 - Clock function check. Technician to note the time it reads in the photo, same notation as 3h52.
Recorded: 1h32
